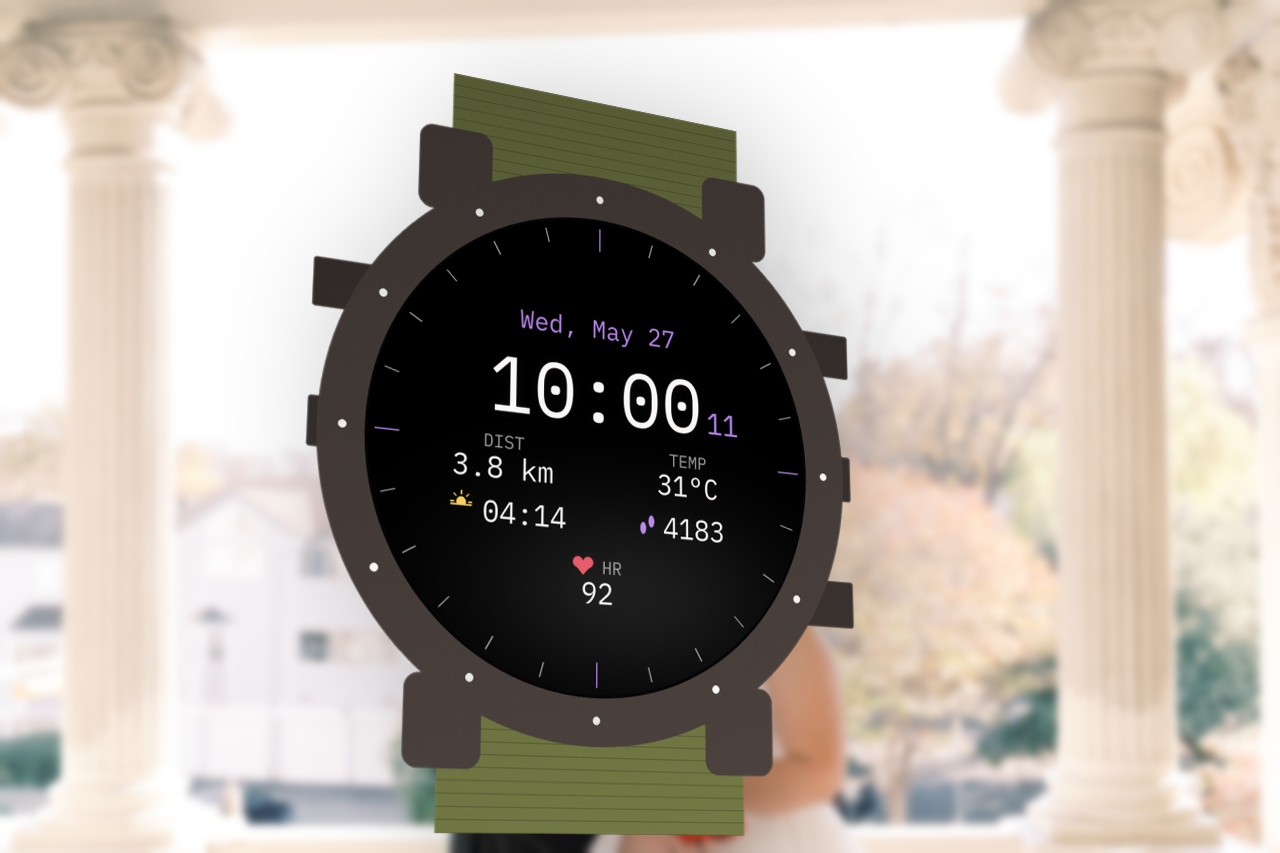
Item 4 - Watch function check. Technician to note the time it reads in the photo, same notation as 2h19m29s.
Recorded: 10h00m11s
